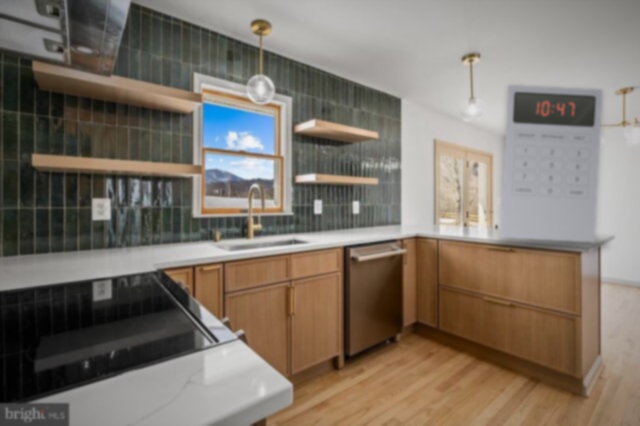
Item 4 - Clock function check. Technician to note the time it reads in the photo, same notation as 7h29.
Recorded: 10h47
